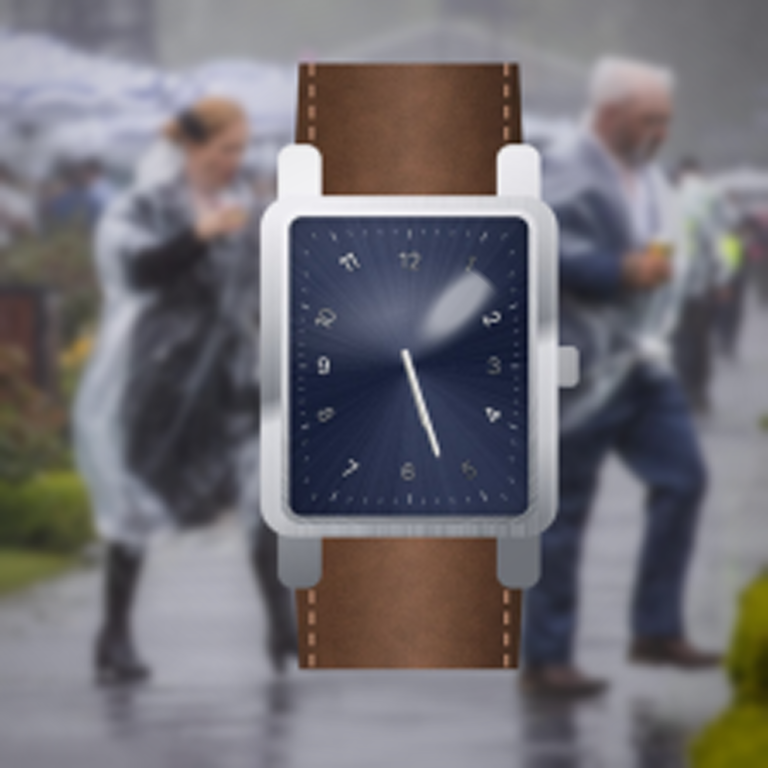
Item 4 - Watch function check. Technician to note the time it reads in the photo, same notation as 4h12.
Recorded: 5h27
